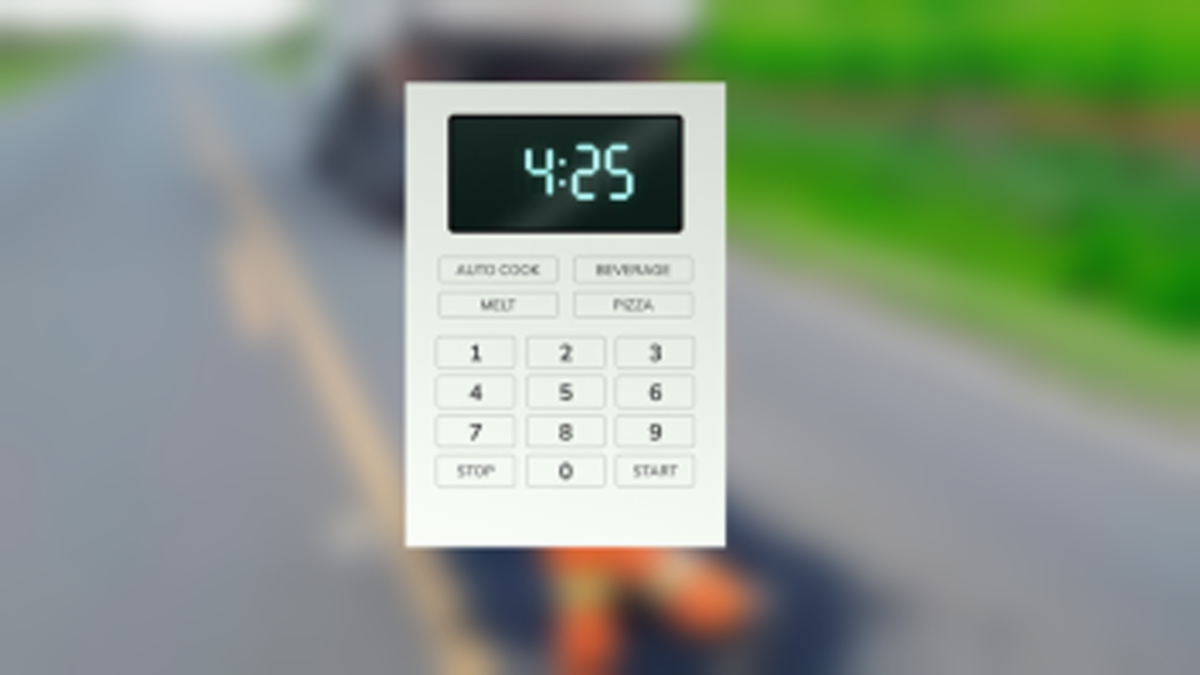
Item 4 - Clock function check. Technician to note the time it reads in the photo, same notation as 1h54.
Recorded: 4h25
